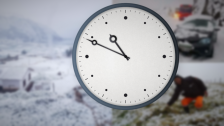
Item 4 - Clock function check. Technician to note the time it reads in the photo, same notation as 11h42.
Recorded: 10h49
